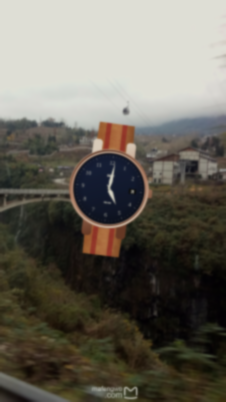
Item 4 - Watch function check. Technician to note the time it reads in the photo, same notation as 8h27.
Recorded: 5h01
